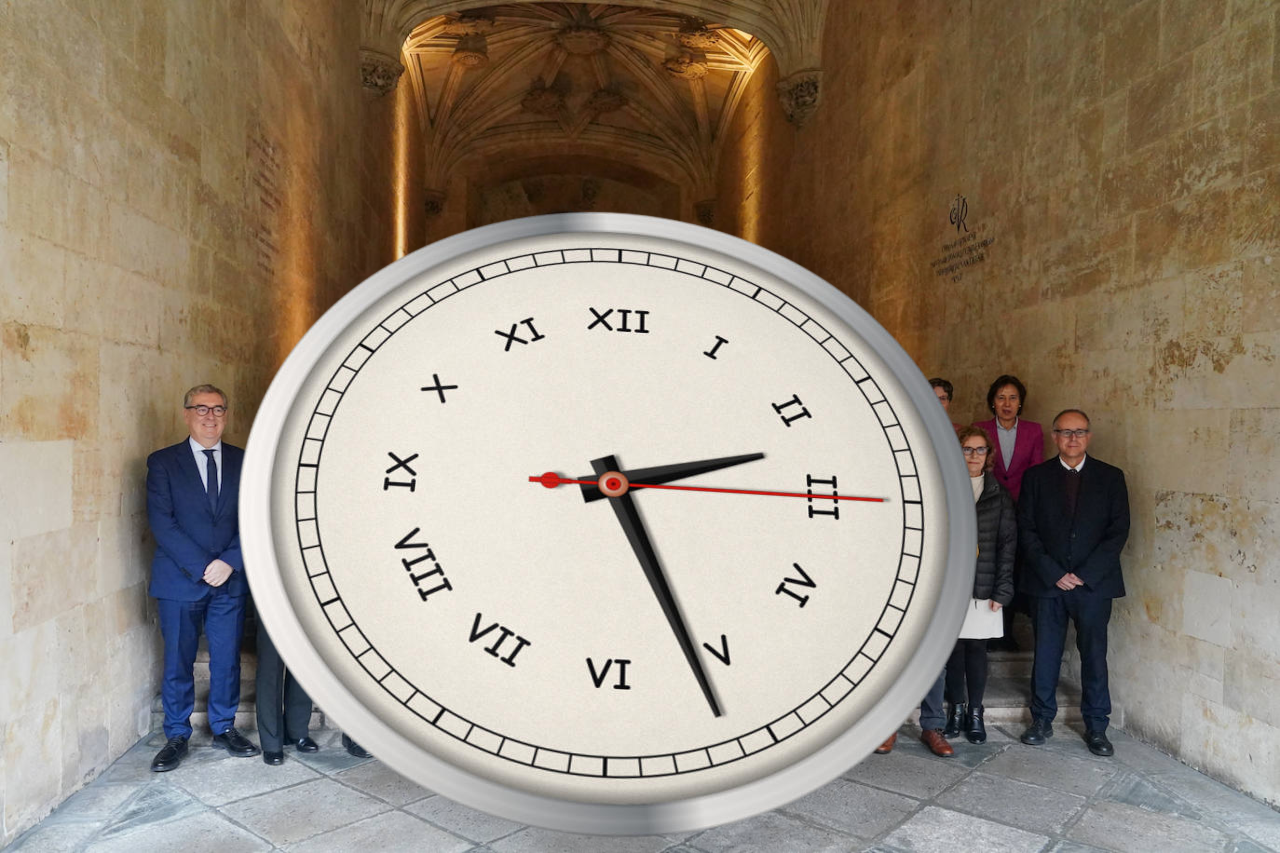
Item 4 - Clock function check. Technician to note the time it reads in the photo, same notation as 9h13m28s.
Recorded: 2h26m15s
